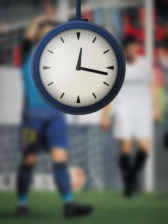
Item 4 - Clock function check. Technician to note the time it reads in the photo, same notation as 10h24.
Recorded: 12h17
